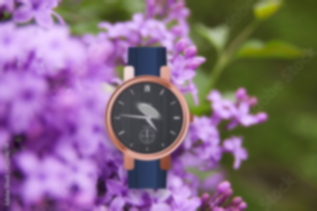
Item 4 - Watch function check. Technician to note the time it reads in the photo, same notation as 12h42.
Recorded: 4h46
